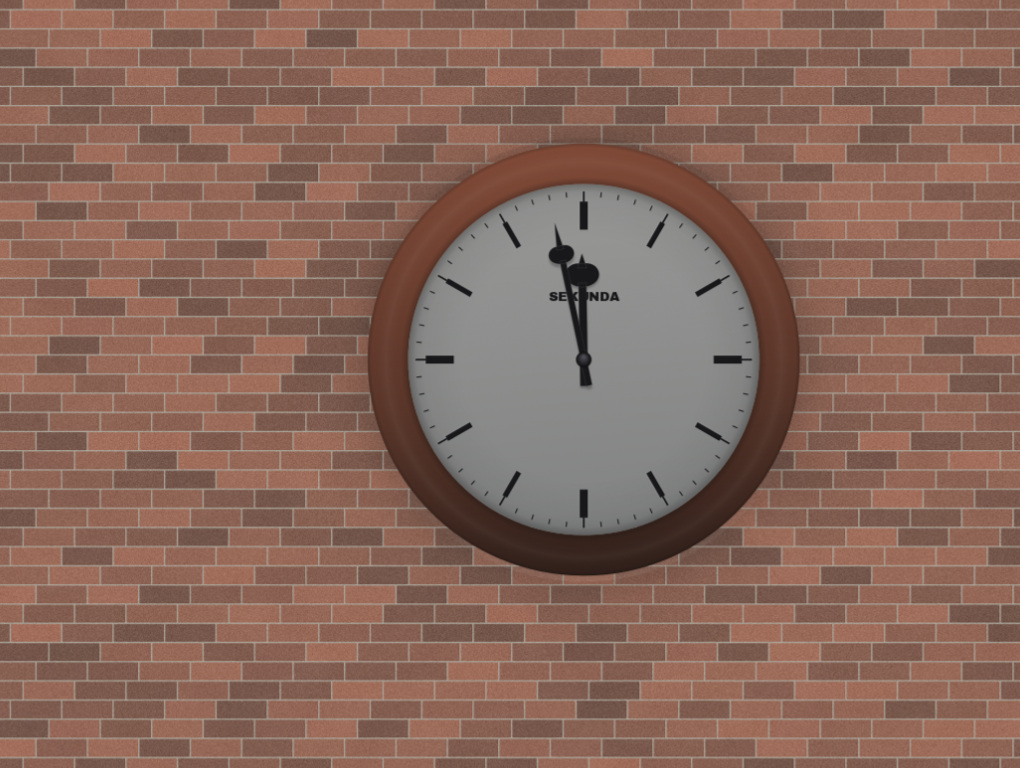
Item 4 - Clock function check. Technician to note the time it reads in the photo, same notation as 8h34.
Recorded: 11h58
